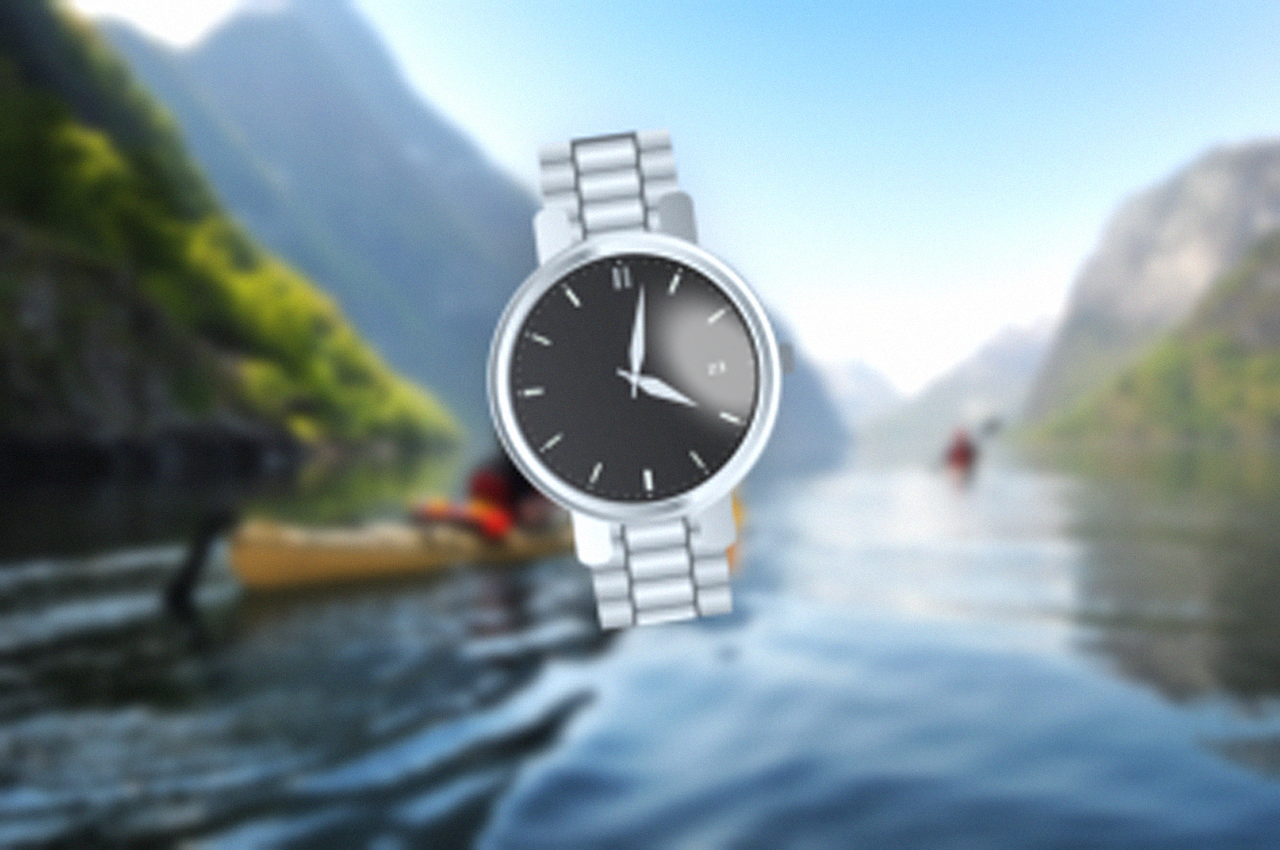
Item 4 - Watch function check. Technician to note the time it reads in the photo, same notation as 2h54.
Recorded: 4h02
